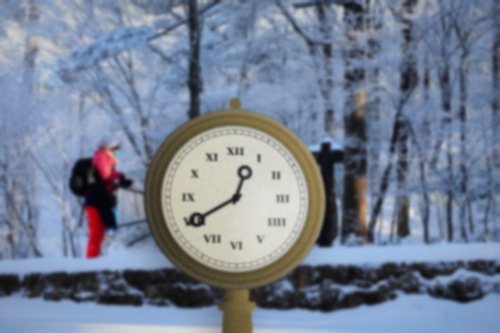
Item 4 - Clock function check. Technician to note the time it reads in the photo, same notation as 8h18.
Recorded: 12h40
